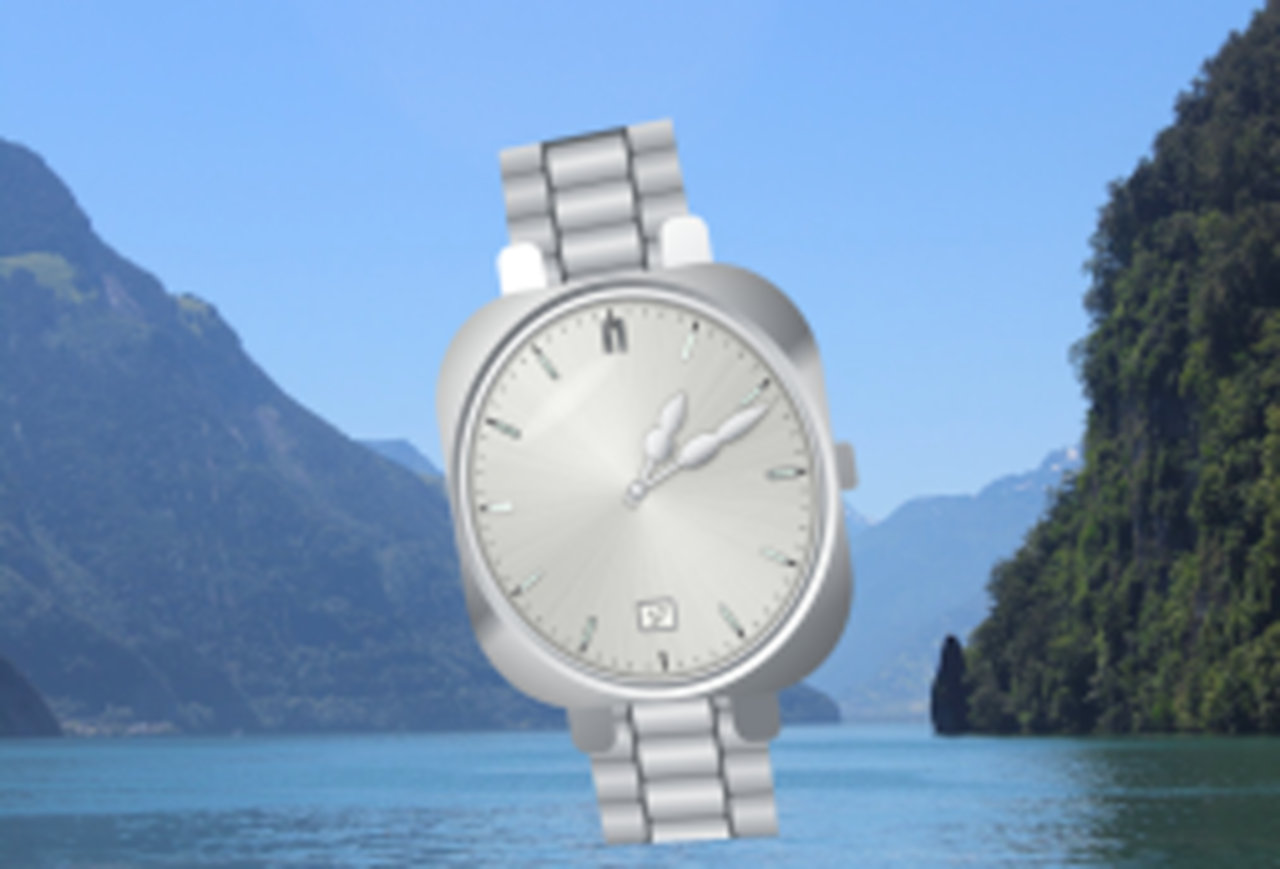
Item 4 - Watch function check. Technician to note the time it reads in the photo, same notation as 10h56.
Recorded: 1h11
